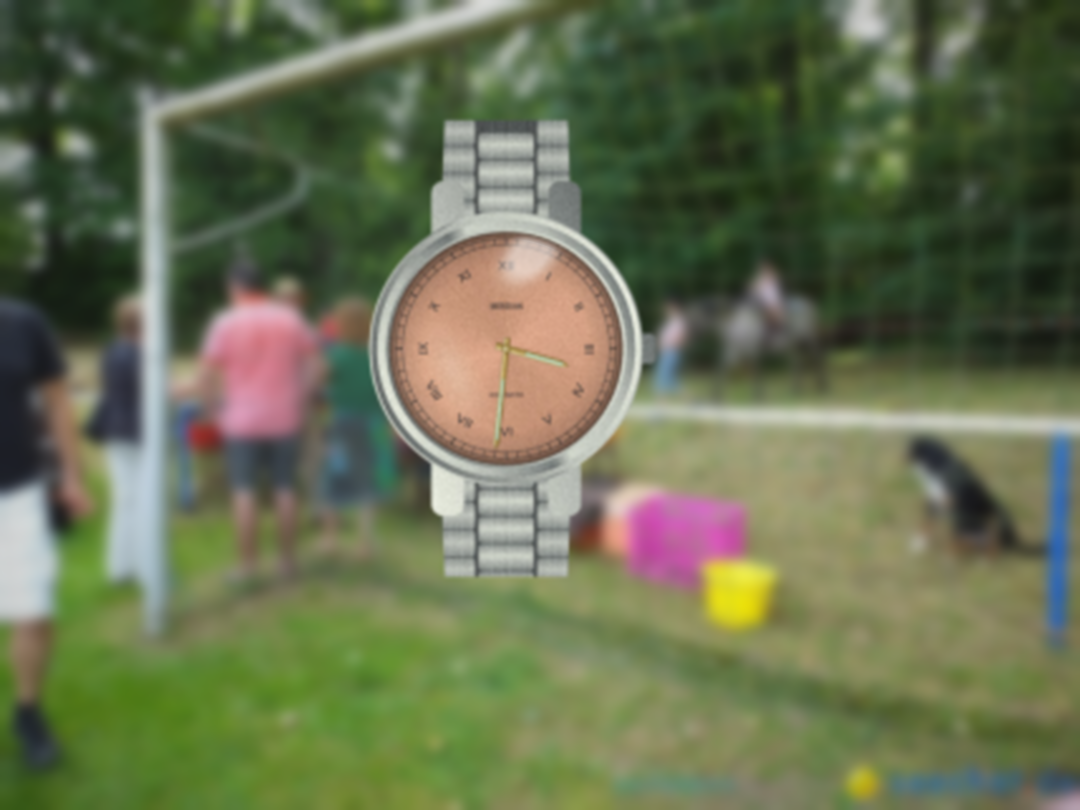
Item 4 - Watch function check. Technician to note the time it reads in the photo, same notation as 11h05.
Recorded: 3h31
